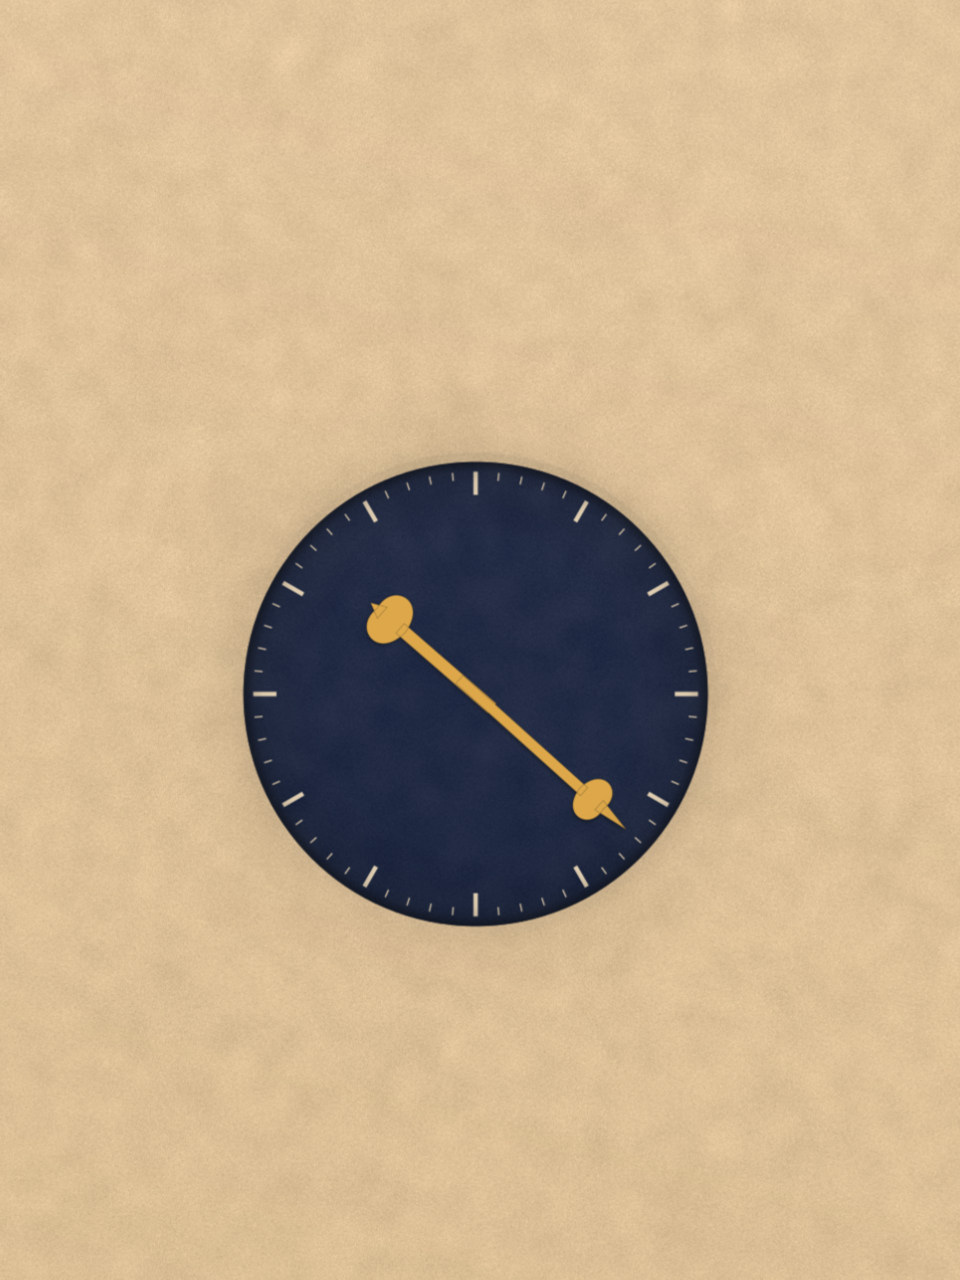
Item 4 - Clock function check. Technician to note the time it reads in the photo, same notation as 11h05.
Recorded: 10h22
